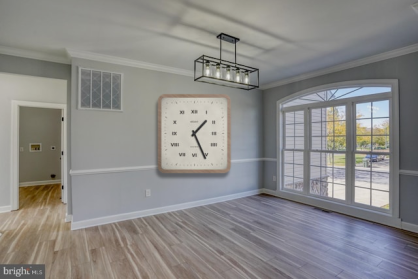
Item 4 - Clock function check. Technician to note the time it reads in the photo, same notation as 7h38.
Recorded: 1h26
